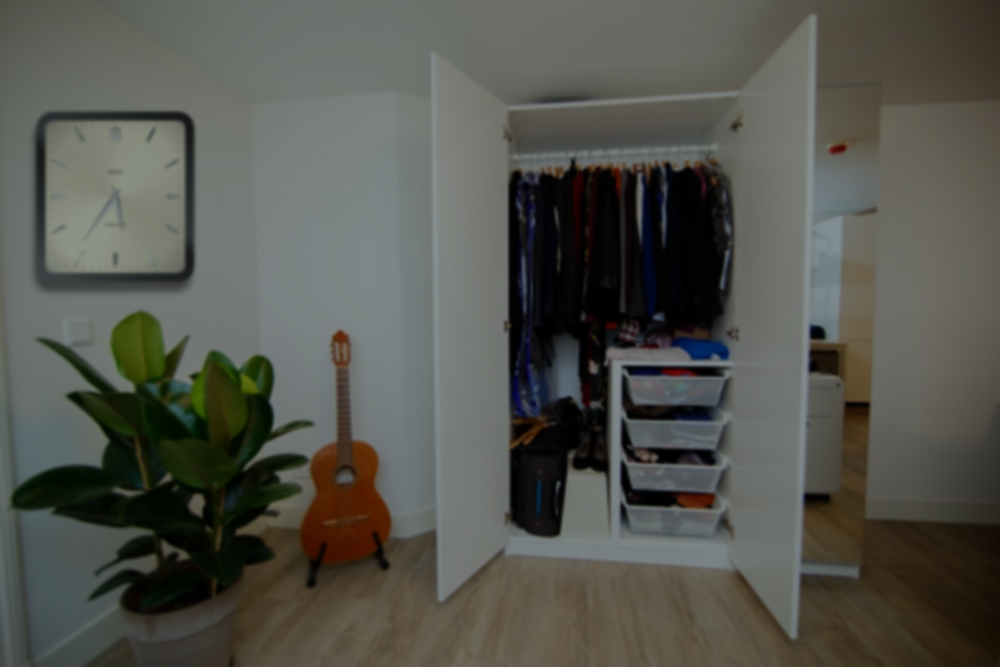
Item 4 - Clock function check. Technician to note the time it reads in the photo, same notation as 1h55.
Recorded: 5h36
